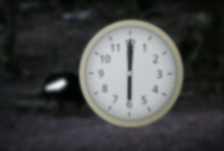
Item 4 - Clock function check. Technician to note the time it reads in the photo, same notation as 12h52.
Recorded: 6h00
